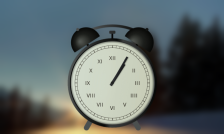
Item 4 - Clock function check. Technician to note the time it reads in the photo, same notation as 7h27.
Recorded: 1h05
